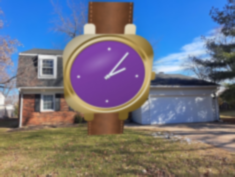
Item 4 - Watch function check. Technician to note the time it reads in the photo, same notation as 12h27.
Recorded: 2h06
